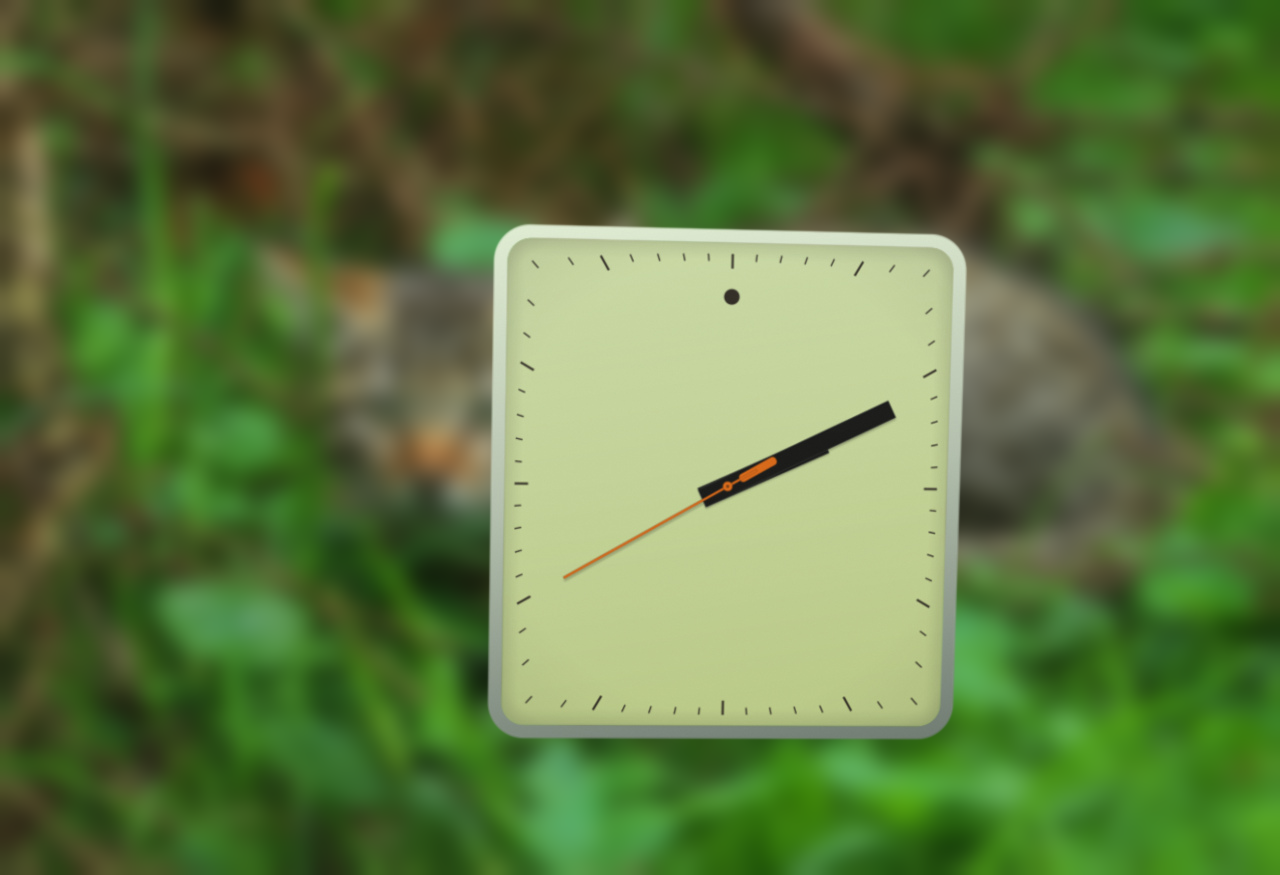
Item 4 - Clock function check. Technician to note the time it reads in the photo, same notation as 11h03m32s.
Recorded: 2h10m40s
